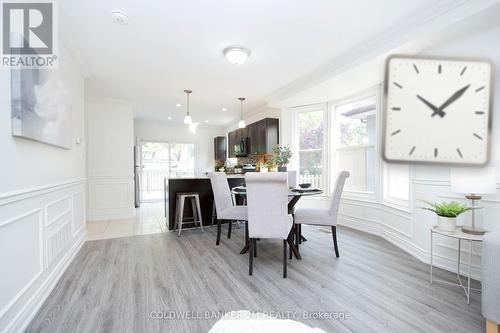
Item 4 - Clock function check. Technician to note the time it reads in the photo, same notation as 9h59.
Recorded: 10h08
